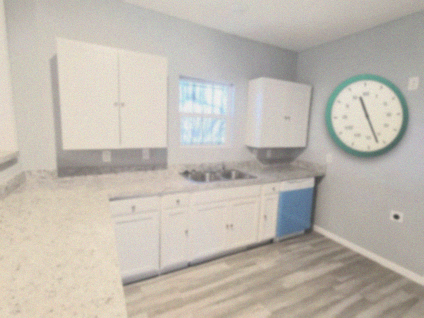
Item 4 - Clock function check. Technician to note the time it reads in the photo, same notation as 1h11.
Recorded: 11h27
